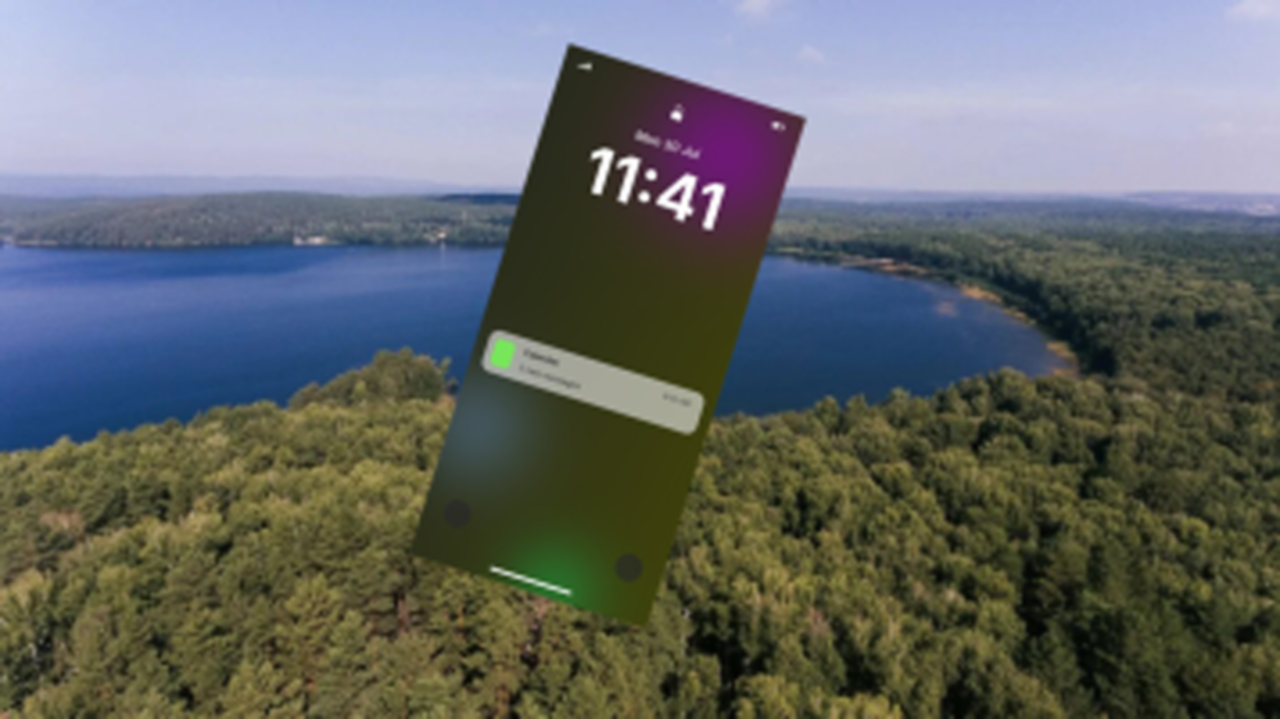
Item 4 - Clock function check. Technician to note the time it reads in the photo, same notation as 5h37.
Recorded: 11h41
